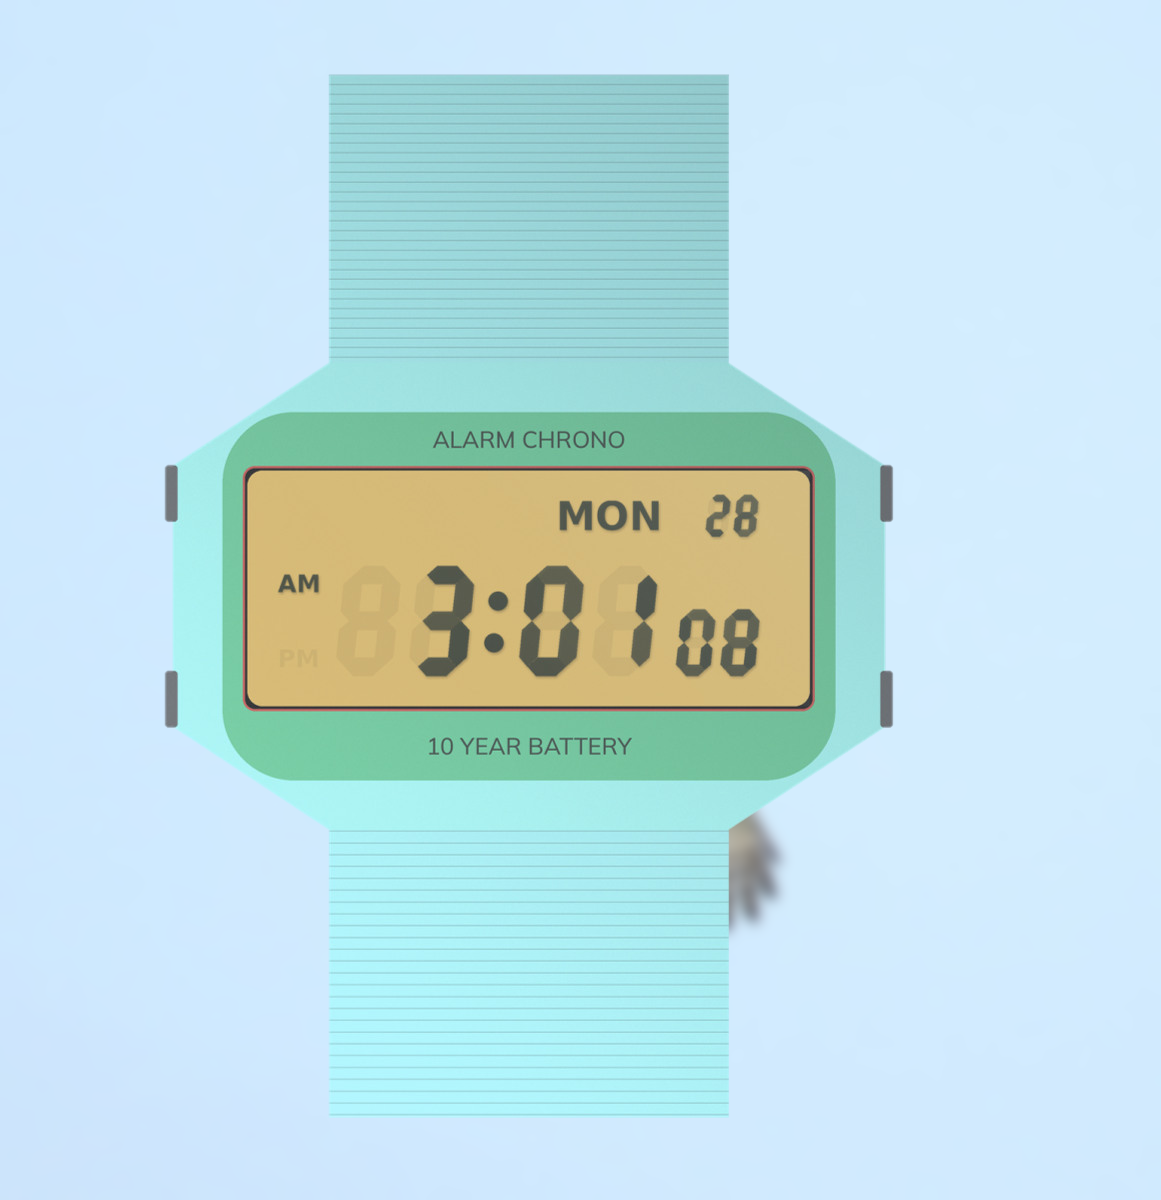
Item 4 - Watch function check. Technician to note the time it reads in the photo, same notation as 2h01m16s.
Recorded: 3h01m08s
